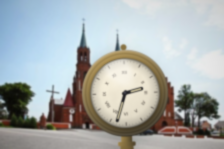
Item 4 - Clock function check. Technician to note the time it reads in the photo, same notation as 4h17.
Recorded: 2h33
